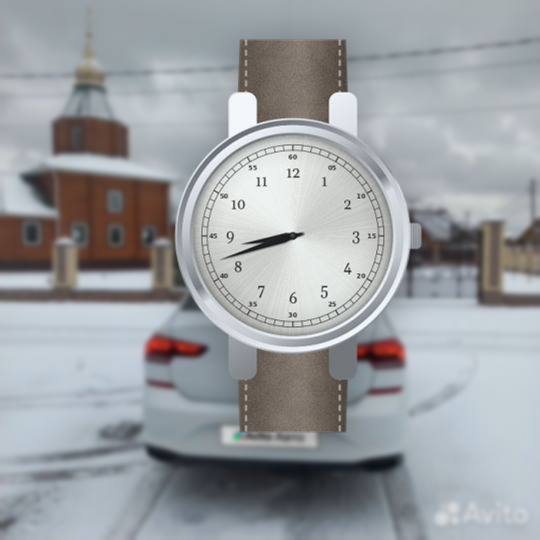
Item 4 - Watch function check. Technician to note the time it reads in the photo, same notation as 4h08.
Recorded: 8h42
